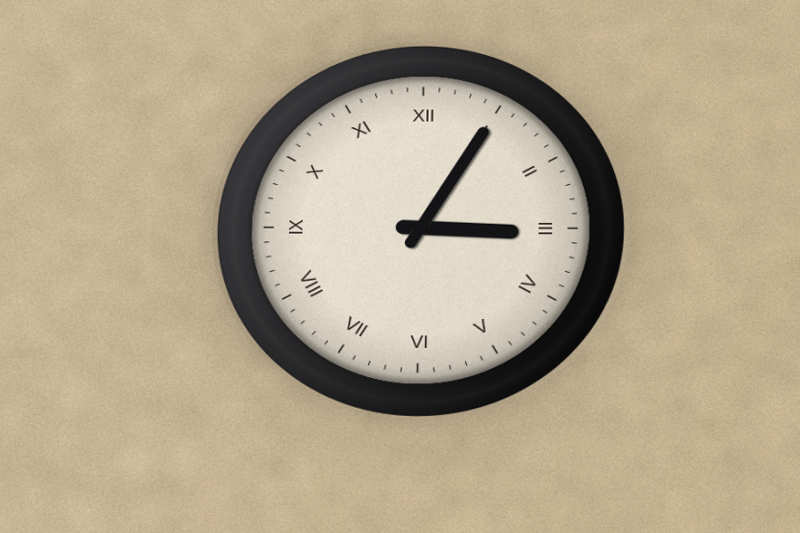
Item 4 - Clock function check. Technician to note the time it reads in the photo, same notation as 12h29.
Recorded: 3h05
